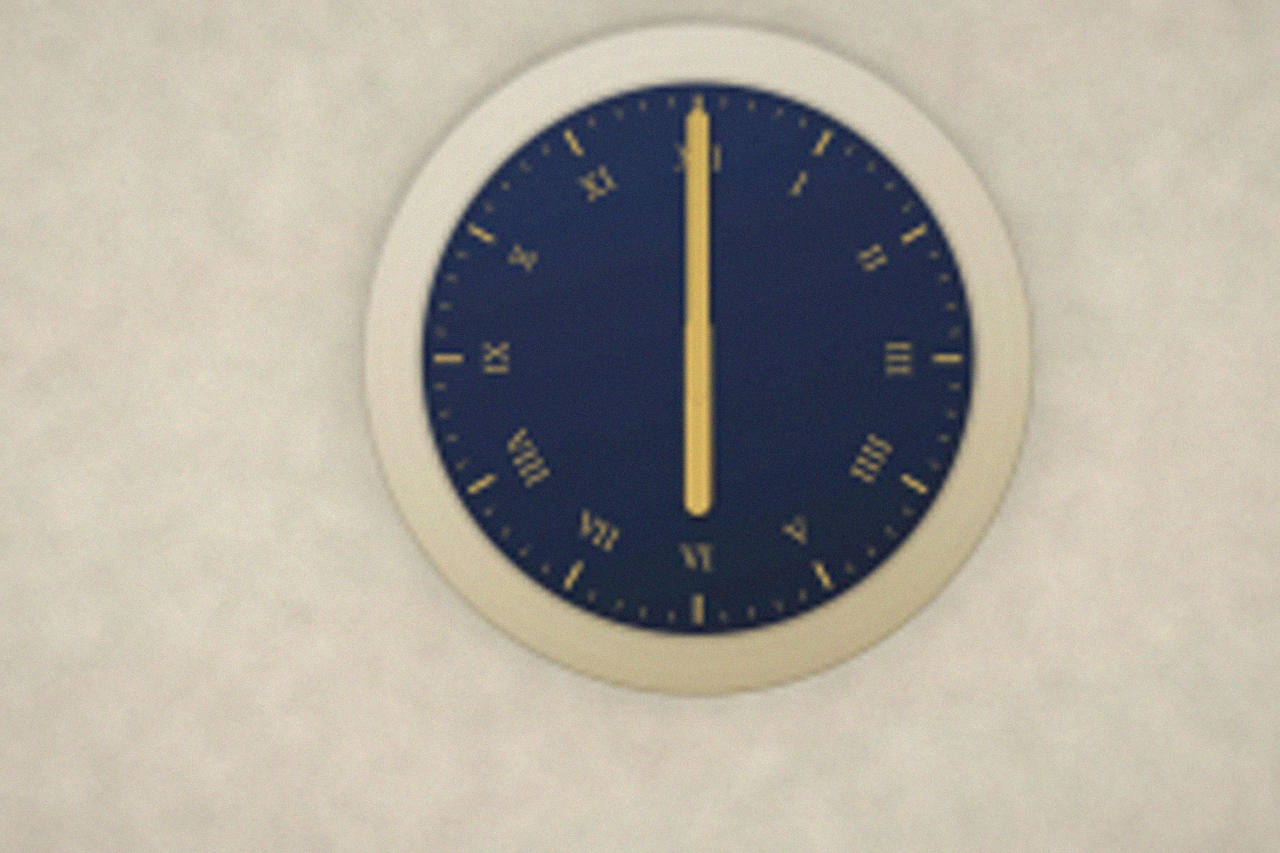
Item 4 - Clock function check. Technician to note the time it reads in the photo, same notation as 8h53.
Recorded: 6h00
